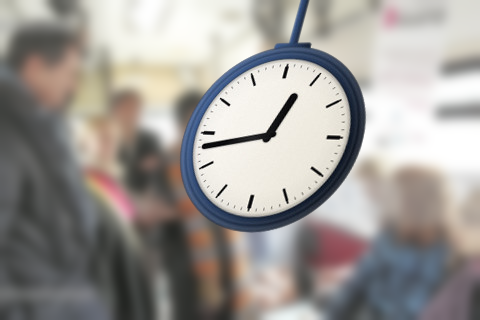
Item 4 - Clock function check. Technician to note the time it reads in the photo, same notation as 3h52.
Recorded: 12h43
